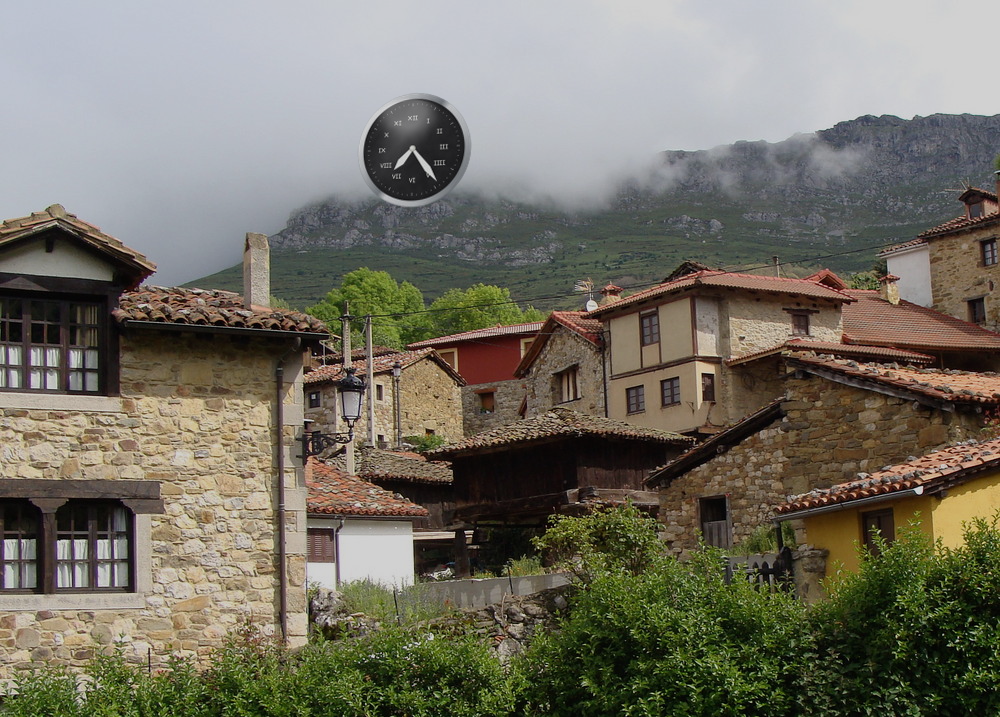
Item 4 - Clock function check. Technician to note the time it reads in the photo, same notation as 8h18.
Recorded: 7h24
